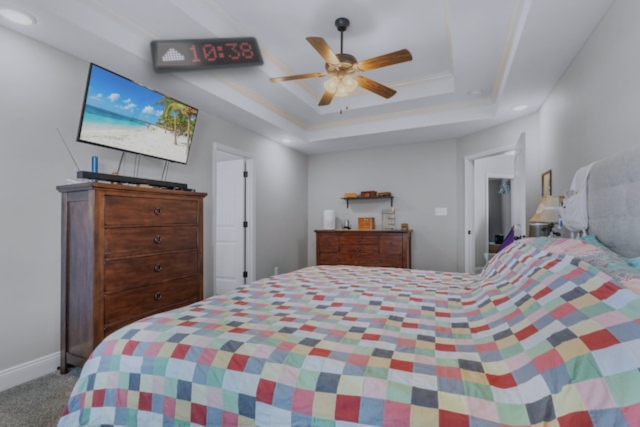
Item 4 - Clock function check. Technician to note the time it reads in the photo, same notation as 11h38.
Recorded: 10h38
